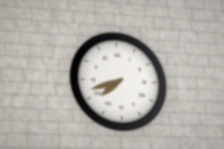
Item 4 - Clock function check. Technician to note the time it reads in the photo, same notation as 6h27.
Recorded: 7h42
